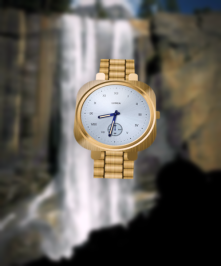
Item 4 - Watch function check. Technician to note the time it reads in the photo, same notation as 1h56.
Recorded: 8h32
